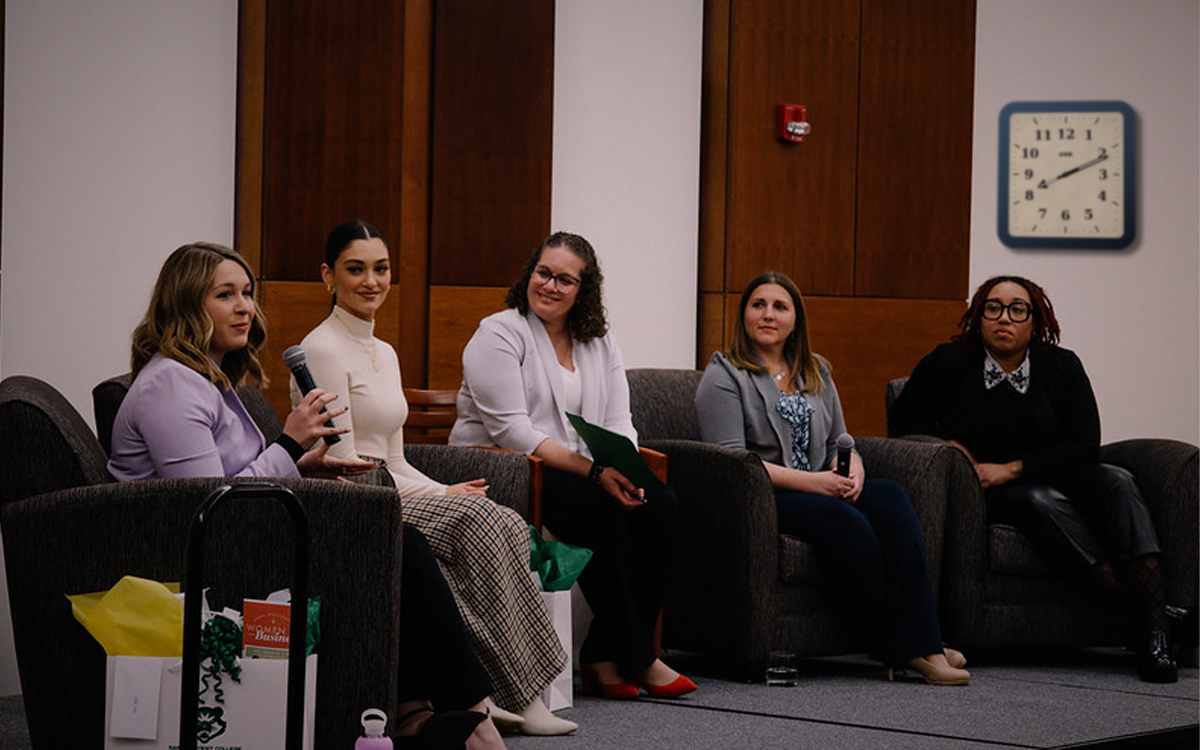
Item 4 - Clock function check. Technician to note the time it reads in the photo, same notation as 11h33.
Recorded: 8h11
